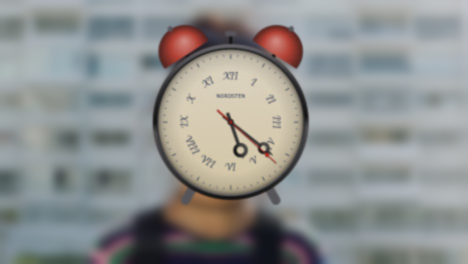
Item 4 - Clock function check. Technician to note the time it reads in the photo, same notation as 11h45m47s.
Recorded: 5h21m22s
